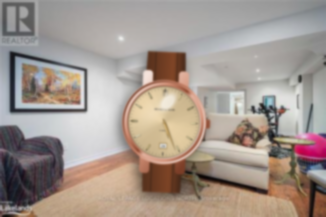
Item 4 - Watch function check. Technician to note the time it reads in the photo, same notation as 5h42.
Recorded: 5h26
